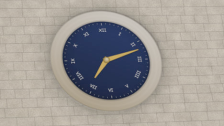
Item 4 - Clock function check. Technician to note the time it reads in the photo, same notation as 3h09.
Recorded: 7h12
